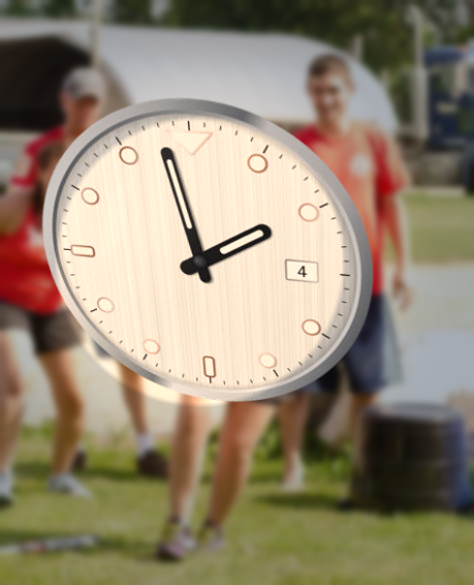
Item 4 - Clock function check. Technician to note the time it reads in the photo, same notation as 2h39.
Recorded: 1h58
